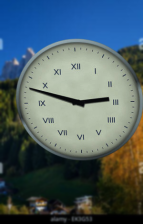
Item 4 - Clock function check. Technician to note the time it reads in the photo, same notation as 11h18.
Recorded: 2h48
